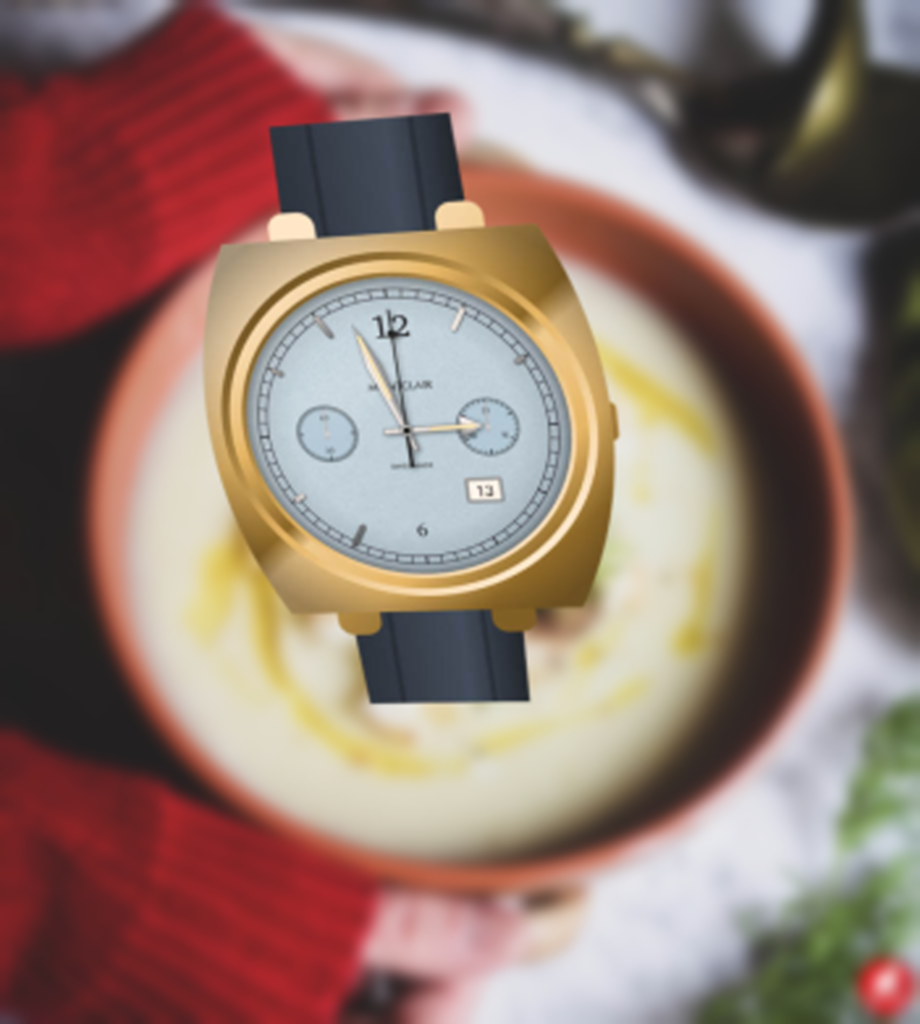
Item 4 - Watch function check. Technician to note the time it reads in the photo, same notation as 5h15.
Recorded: 2h57
